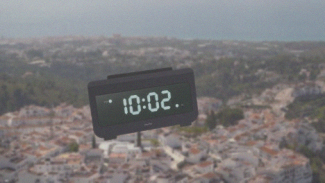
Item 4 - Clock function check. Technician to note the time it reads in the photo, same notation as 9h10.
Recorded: 10h02
